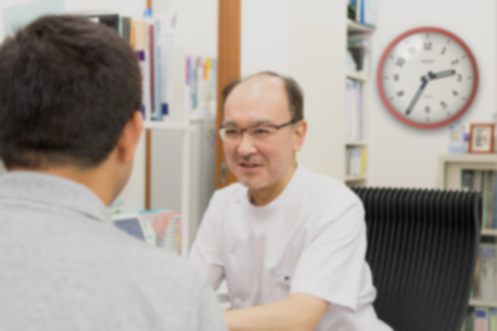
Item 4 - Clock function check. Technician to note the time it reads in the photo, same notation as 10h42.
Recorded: 2h35
